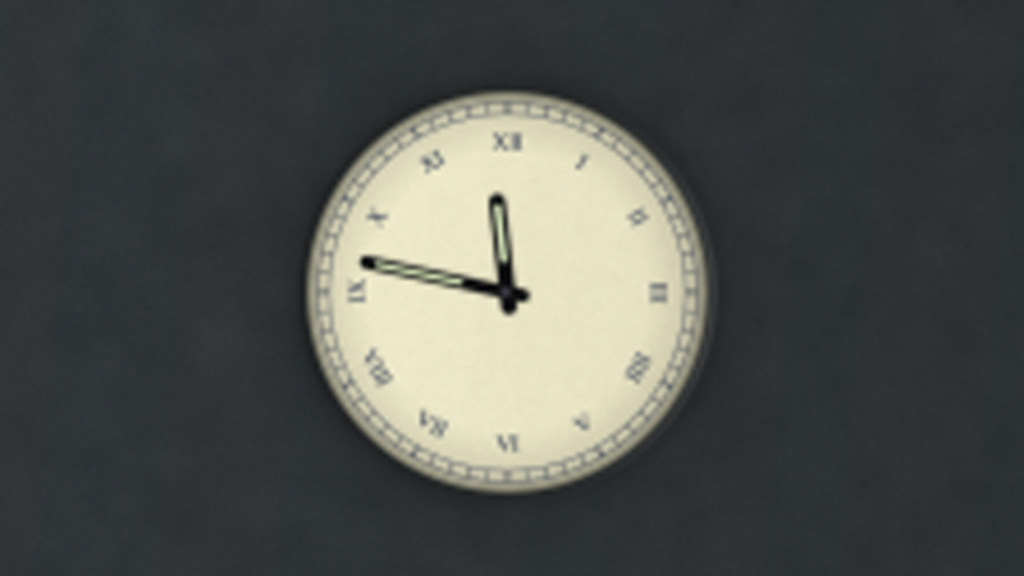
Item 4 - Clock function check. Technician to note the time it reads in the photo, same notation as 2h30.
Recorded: 11h47
